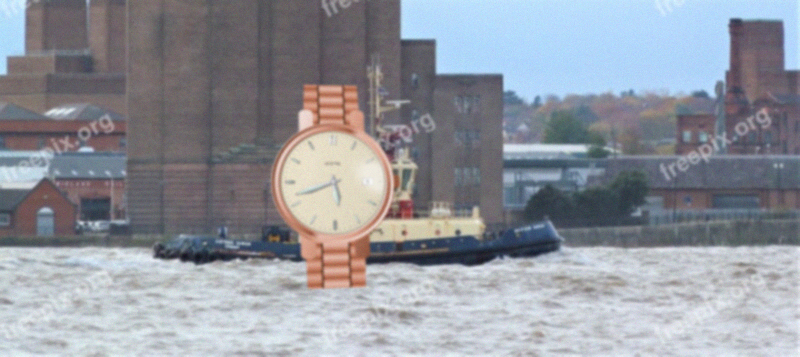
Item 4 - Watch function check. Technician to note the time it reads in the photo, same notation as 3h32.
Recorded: 5h42
